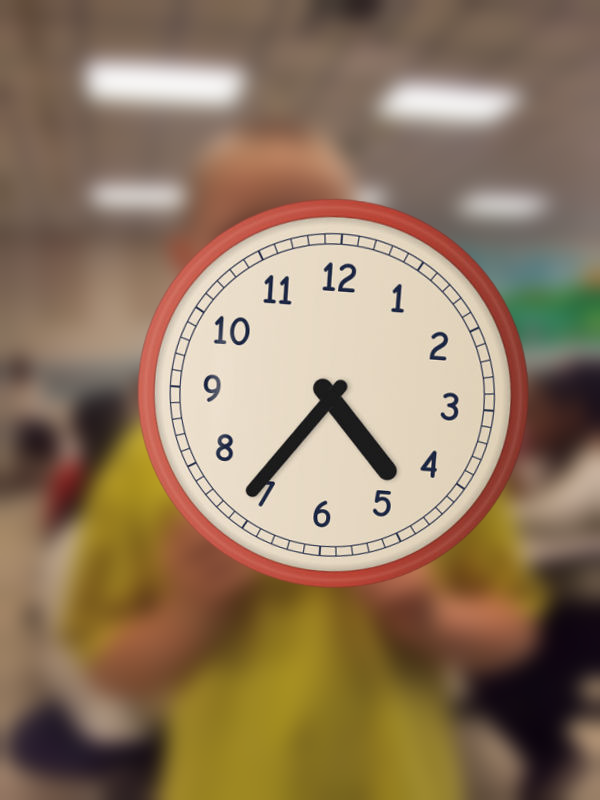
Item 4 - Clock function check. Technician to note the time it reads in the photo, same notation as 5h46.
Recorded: 4h36
